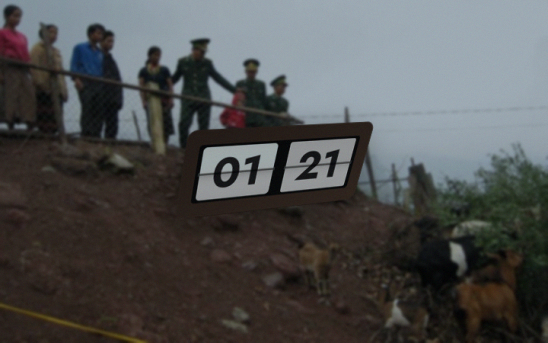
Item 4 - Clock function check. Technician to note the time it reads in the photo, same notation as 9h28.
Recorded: 1h21
